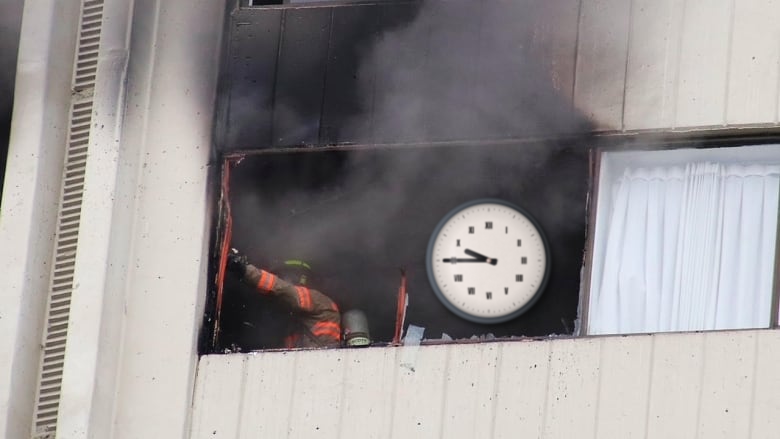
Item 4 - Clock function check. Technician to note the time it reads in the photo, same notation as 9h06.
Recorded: 9h45
